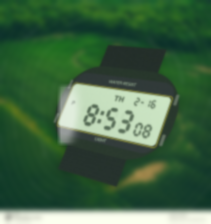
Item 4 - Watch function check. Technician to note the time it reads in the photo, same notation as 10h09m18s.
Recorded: 8h53m08s
